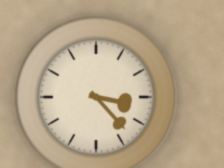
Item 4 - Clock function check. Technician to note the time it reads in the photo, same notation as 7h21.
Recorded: 3h23
